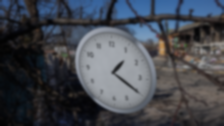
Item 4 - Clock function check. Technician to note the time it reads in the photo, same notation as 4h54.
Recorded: 1h20
